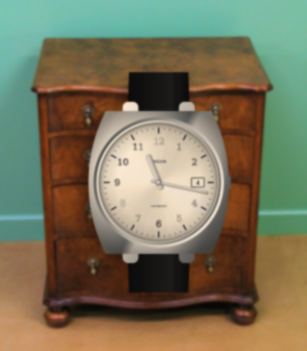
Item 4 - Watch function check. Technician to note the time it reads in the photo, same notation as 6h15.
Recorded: 11h17
